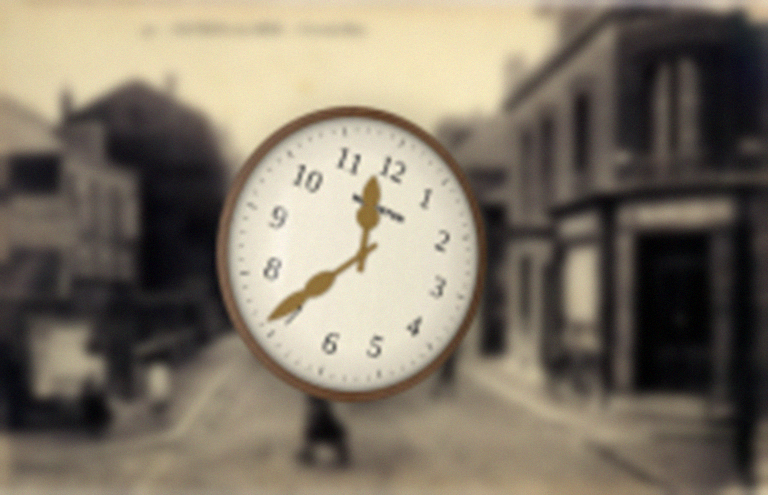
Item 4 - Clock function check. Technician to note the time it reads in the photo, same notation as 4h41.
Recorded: 11h36
